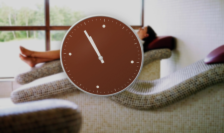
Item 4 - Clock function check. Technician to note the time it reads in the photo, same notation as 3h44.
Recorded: 10h54
